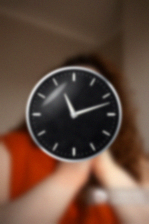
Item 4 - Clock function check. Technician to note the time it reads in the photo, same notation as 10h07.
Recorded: 11h12
